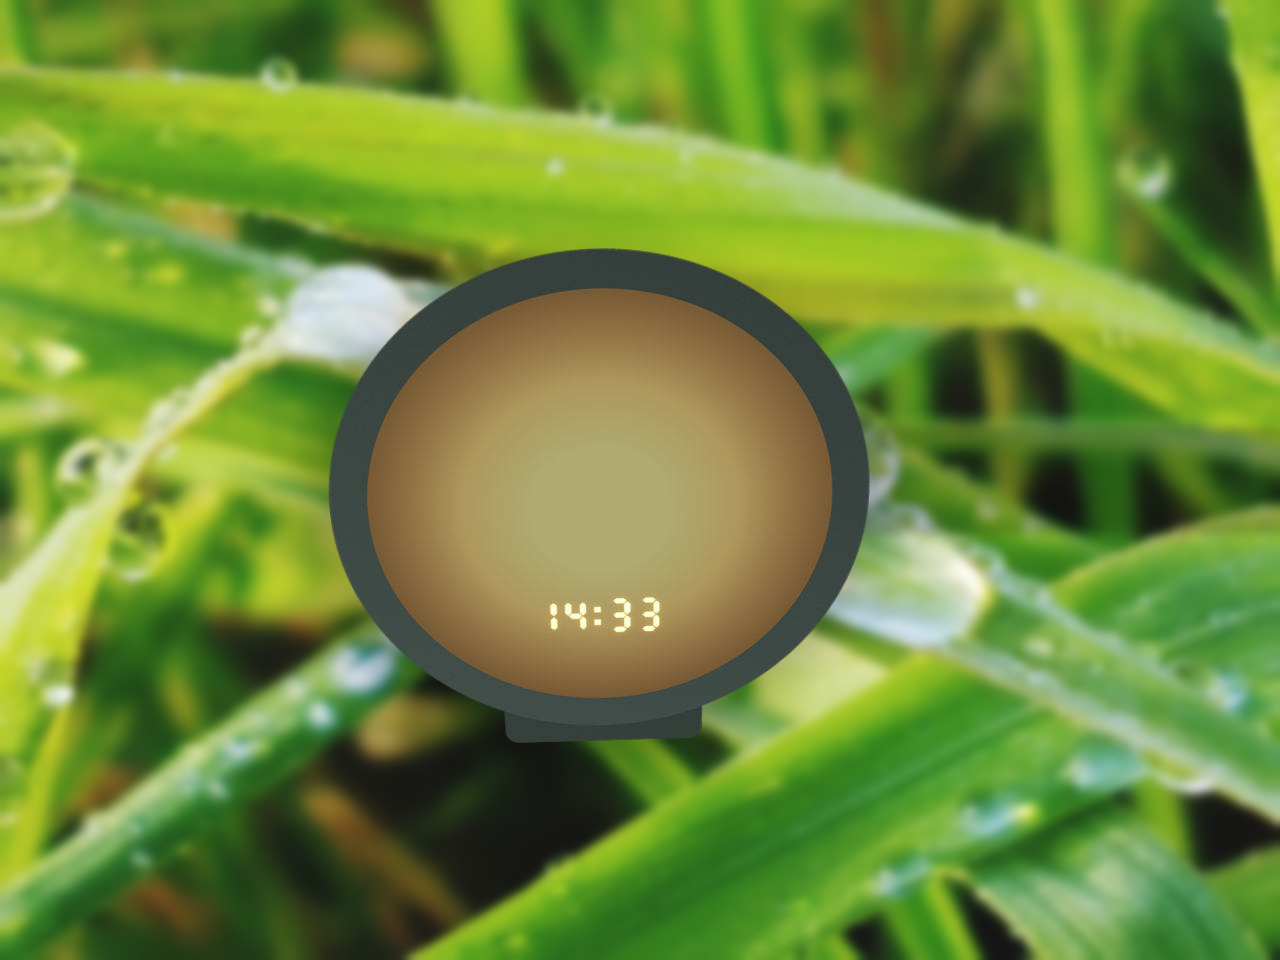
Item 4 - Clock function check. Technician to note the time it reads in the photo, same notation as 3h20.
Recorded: 14h33
